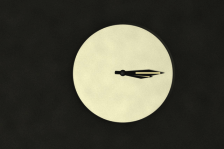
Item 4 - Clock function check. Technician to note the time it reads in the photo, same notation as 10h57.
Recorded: 3h15
